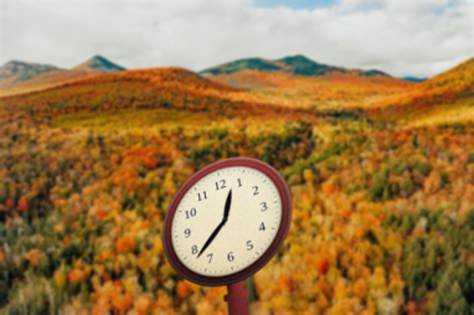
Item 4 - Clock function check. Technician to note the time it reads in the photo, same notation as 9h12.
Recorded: 12h38
